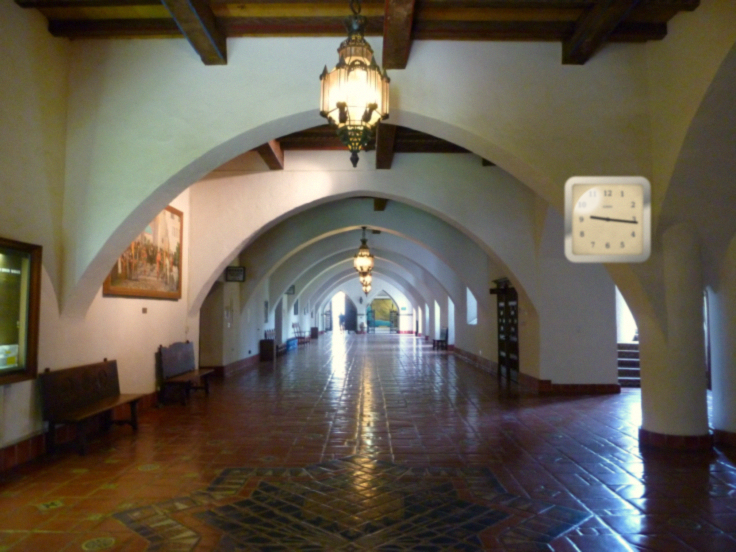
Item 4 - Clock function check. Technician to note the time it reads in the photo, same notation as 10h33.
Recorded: 9h16
